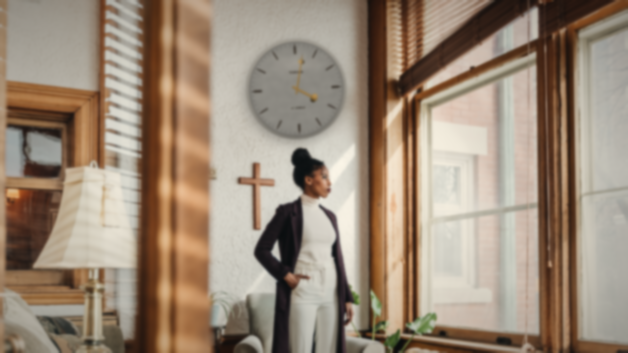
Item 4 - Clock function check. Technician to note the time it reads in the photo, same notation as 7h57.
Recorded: 4h02
